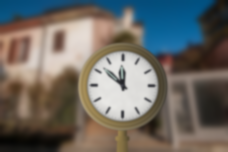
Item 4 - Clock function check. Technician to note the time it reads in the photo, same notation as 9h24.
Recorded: 11h52
